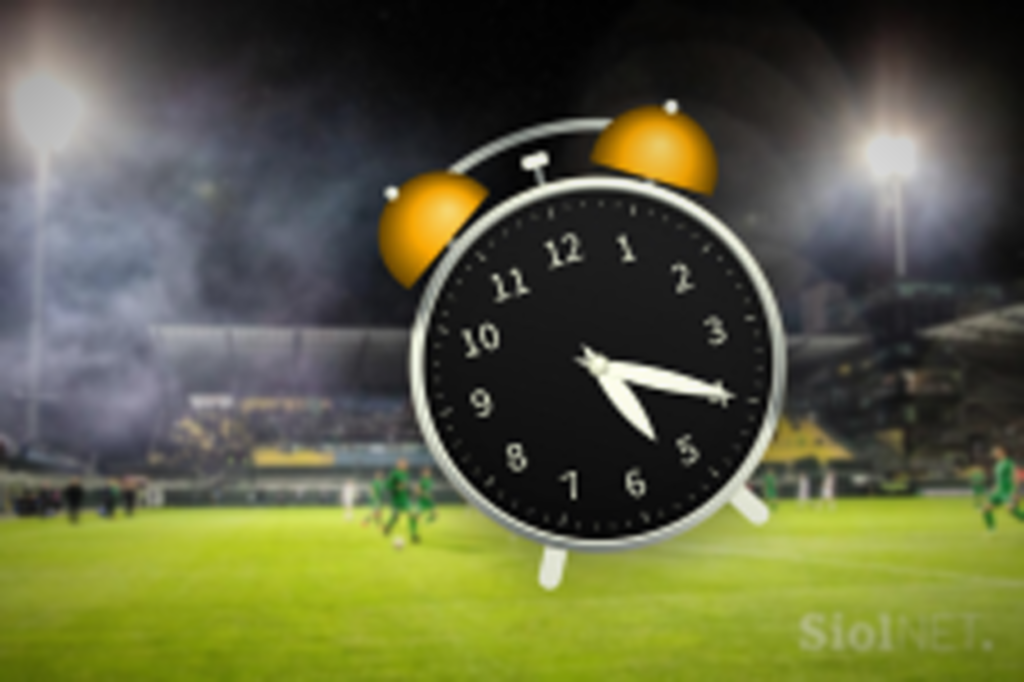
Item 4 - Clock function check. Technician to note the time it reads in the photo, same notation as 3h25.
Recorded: 5h20
